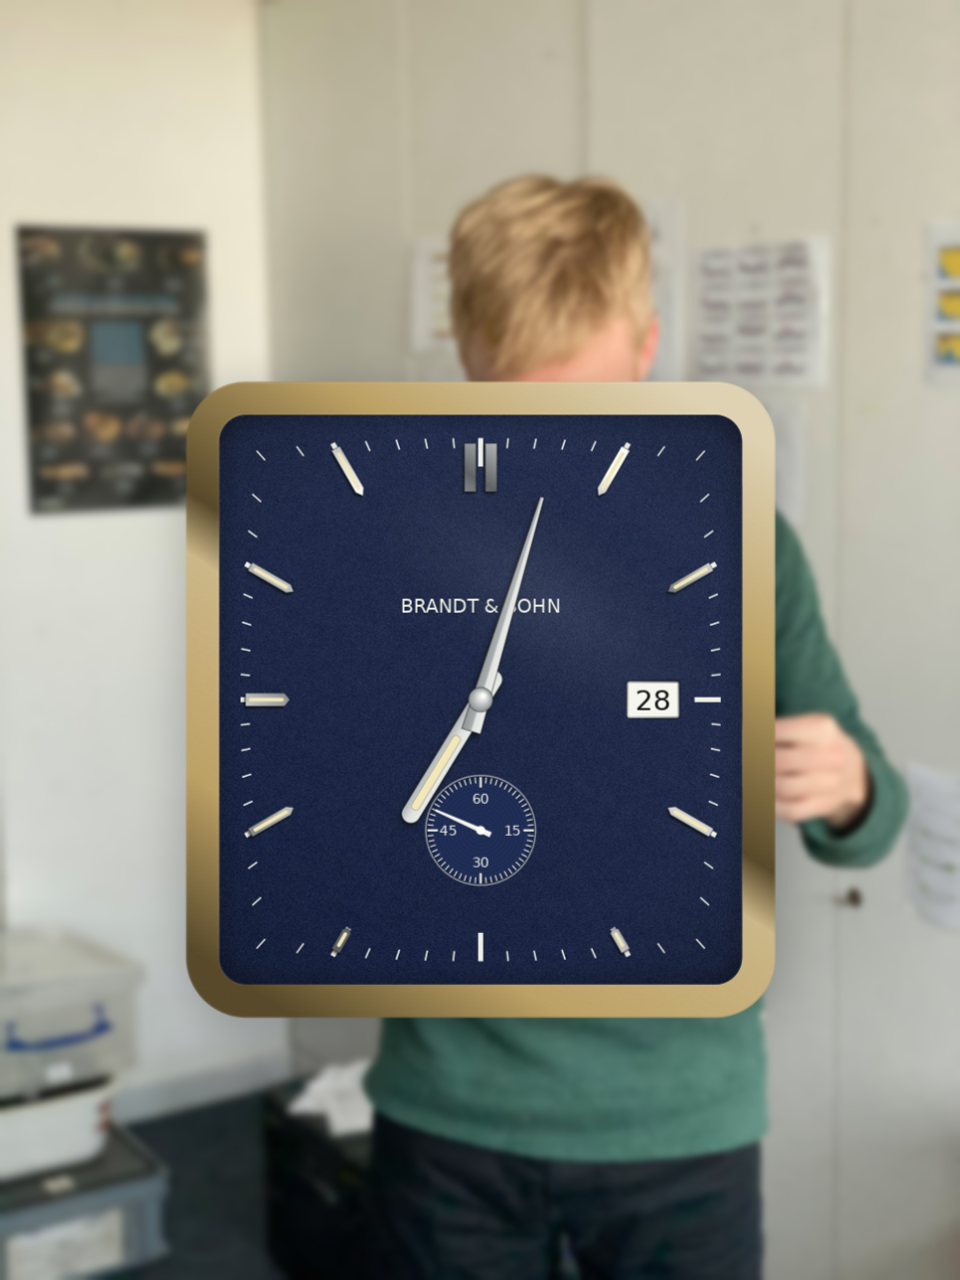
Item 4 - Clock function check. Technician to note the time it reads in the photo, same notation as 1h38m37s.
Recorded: 7h02m49s
